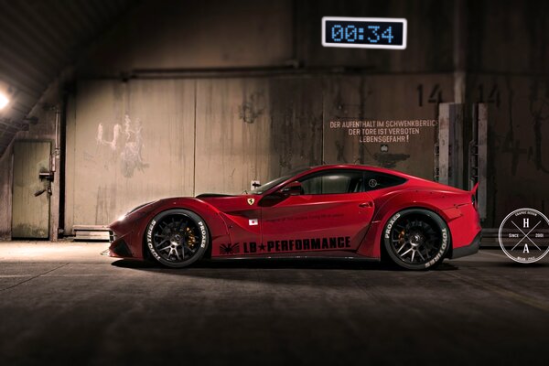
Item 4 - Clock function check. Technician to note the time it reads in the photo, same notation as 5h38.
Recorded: 0h34
